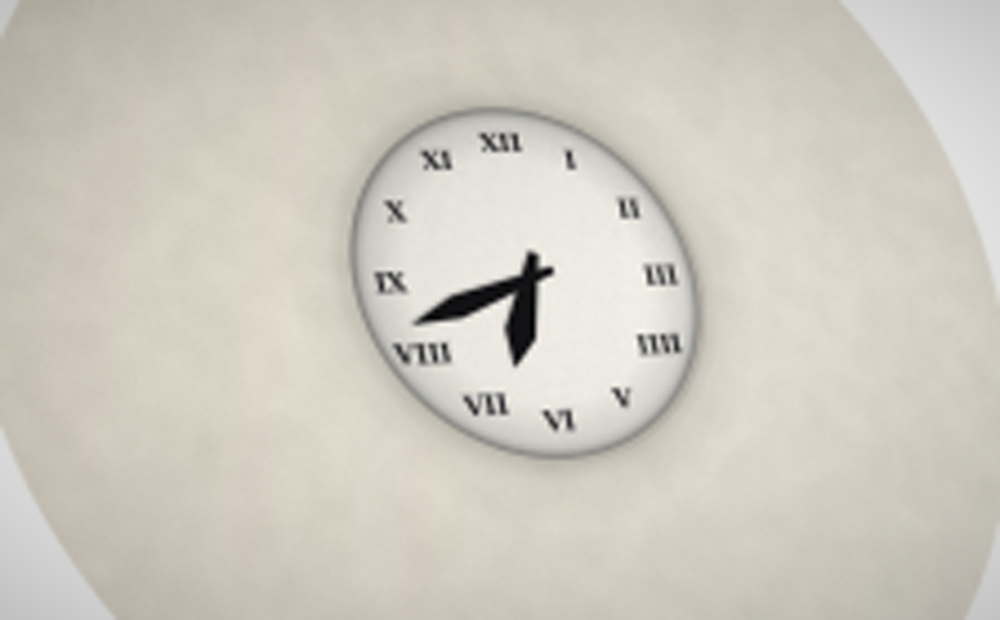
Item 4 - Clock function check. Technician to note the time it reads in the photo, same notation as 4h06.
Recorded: 6h42
